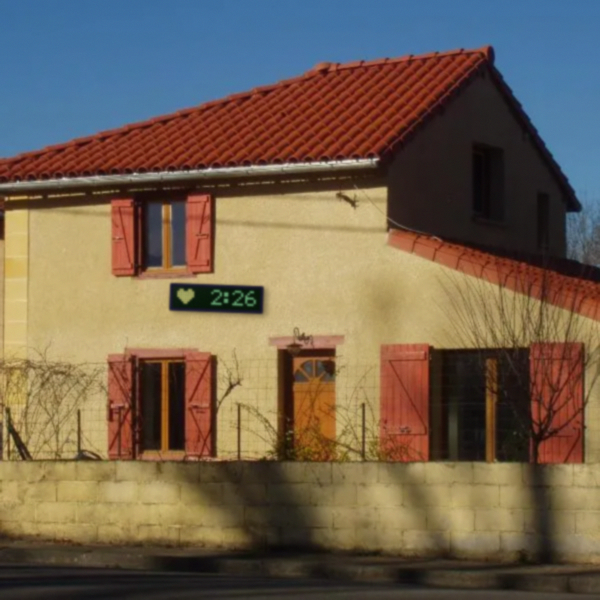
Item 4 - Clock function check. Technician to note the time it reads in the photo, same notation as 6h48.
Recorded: 2h26
